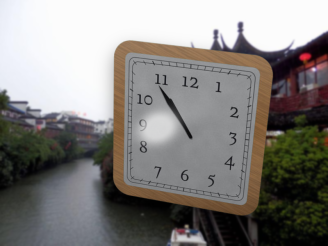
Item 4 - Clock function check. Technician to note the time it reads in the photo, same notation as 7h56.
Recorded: 10h54
